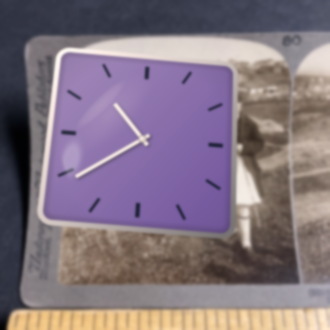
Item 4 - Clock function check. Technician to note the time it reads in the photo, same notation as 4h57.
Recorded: 10h39
